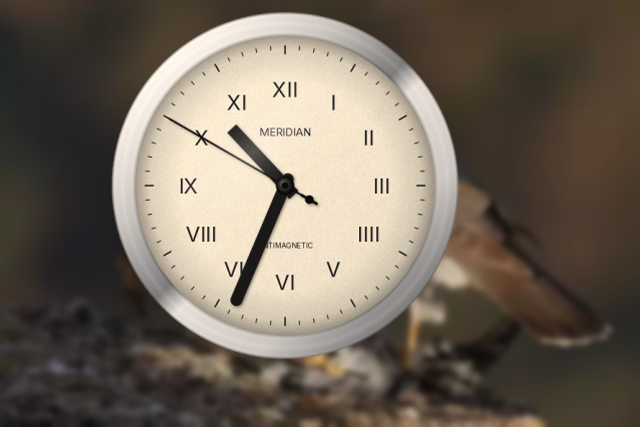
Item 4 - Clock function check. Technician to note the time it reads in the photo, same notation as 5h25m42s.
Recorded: 10h33m50s
